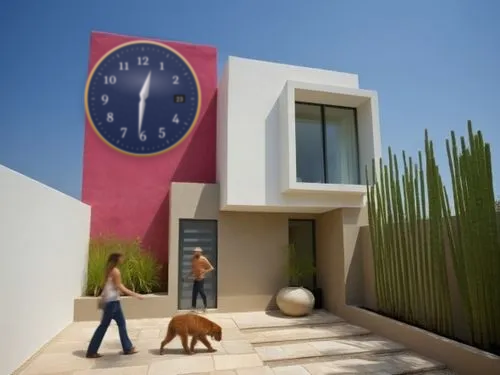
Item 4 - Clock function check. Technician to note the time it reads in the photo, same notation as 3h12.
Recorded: 12h31
